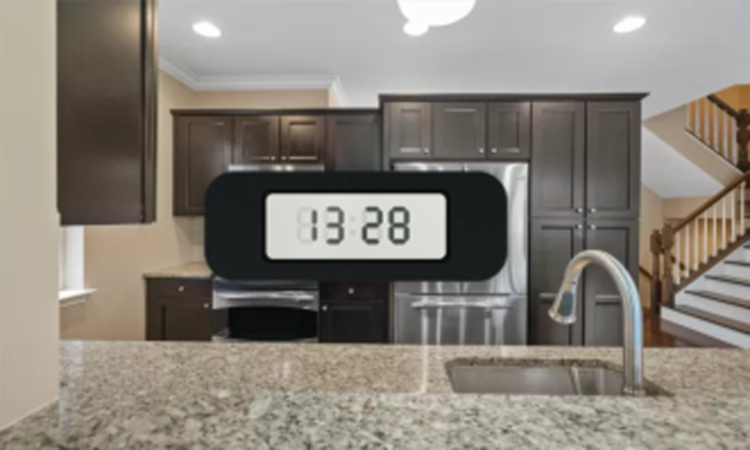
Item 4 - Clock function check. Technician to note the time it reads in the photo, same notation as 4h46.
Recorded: 13h28
